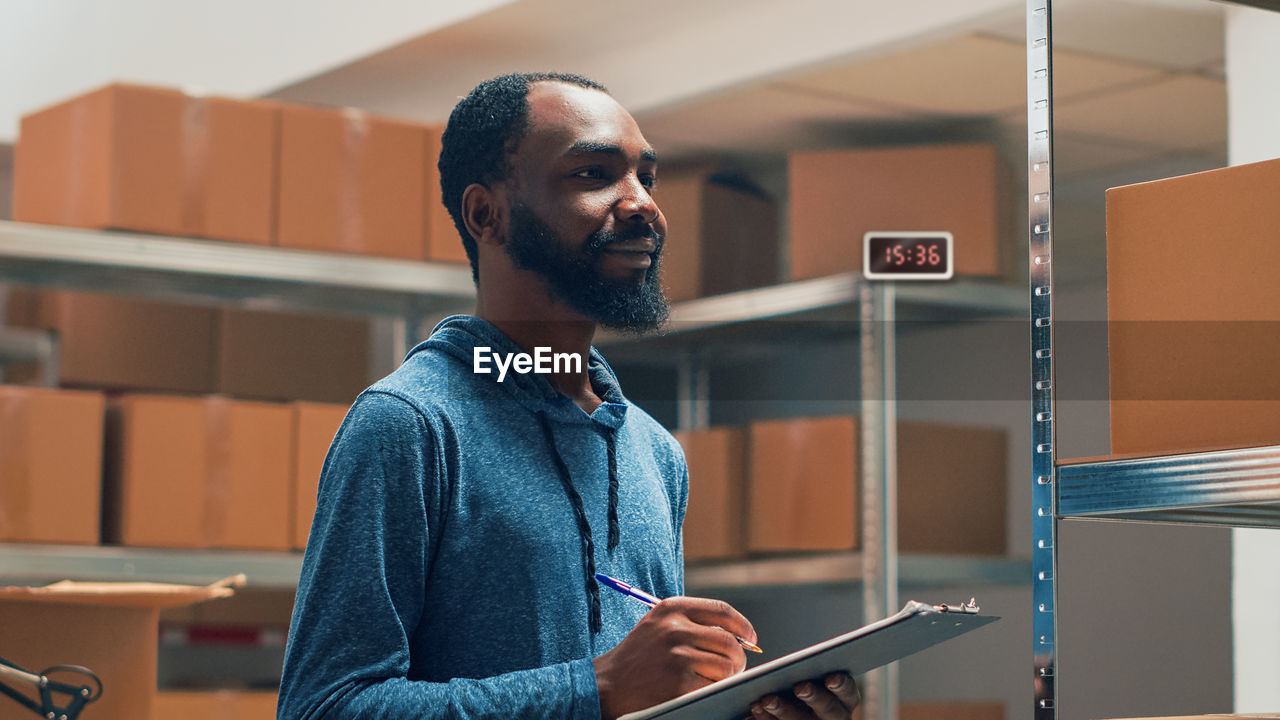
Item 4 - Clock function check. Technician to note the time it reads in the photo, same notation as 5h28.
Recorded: 15h36
